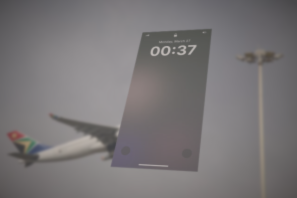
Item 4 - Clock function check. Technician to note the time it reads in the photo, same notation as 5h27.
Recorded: 0h37
